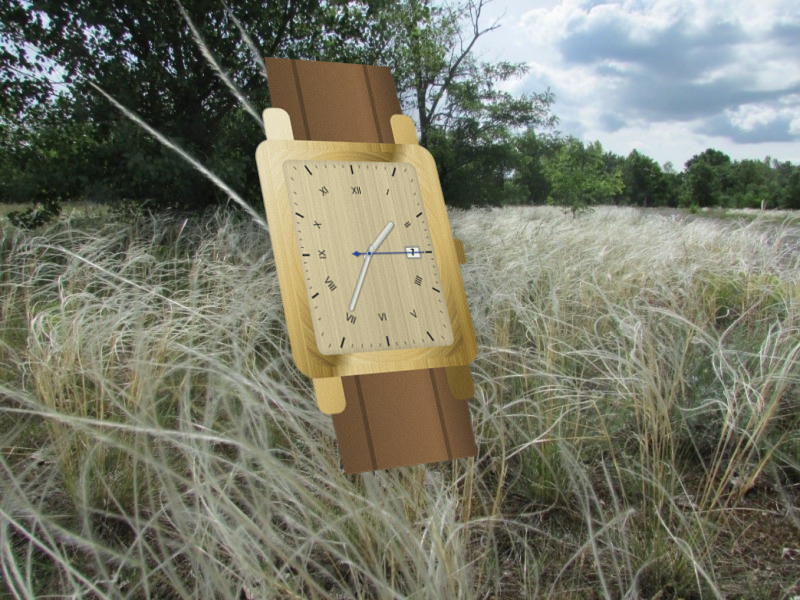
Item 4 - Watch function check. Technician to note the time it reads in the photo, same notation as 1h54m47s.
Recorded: 1h35m15s
